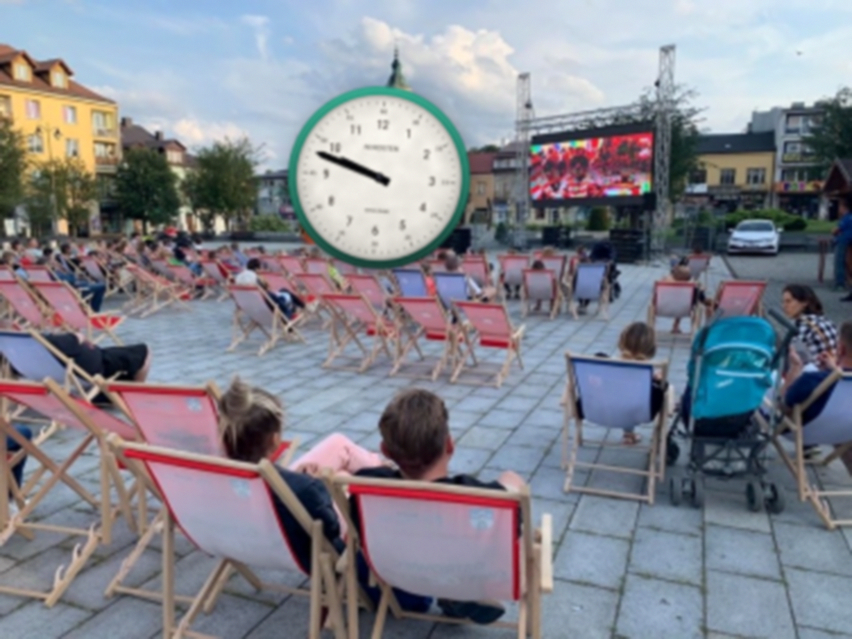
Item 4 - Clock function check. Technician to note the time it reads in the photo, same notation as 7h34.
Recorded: 9h48
